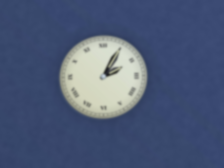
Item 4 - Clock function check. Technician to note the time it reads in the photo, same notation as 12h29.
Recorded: 2h05
